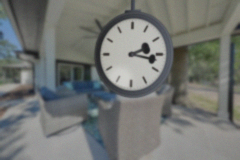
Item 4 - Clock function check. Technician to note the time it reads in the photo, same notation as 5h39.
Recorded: 2h17
